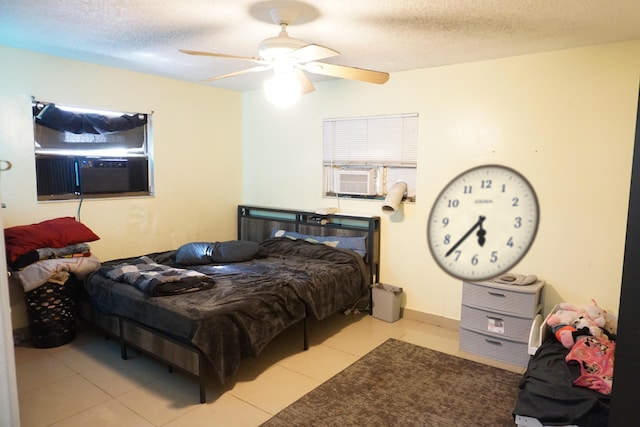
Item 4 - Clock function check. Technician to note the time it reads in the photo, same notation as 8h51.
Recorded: 5h37
